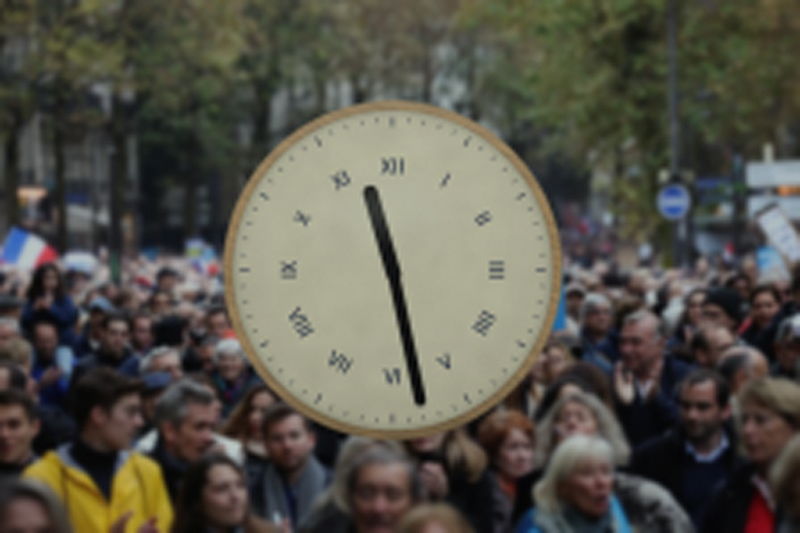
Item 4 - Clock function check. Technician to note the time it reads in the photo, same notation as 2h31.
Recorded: 11h28
